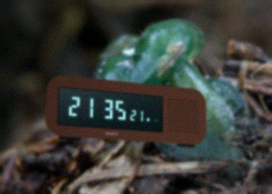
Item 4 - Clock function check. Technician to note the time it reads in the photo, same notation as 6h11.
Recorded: 21h35
